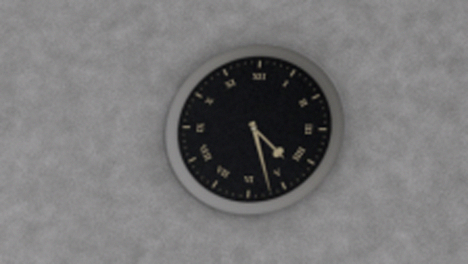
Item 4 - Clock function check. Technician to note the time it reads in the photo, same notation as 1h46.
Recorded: 4h27
